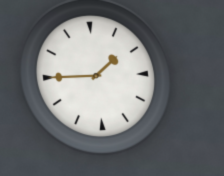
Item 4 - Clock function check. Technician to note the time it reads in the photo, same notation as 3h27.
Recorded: 1h45
